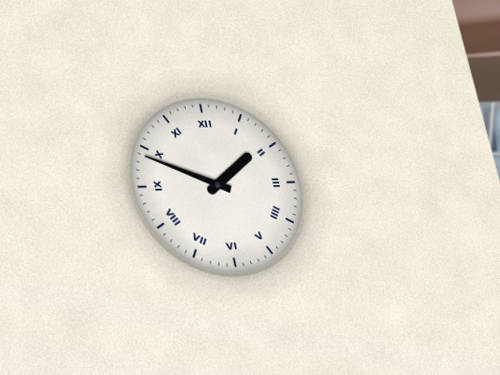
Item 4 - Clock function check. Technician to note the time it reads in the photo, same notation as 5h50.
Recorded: 1h49
